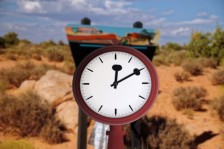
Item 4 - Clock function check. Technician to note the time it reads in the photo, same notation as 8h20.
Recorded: 12h10
